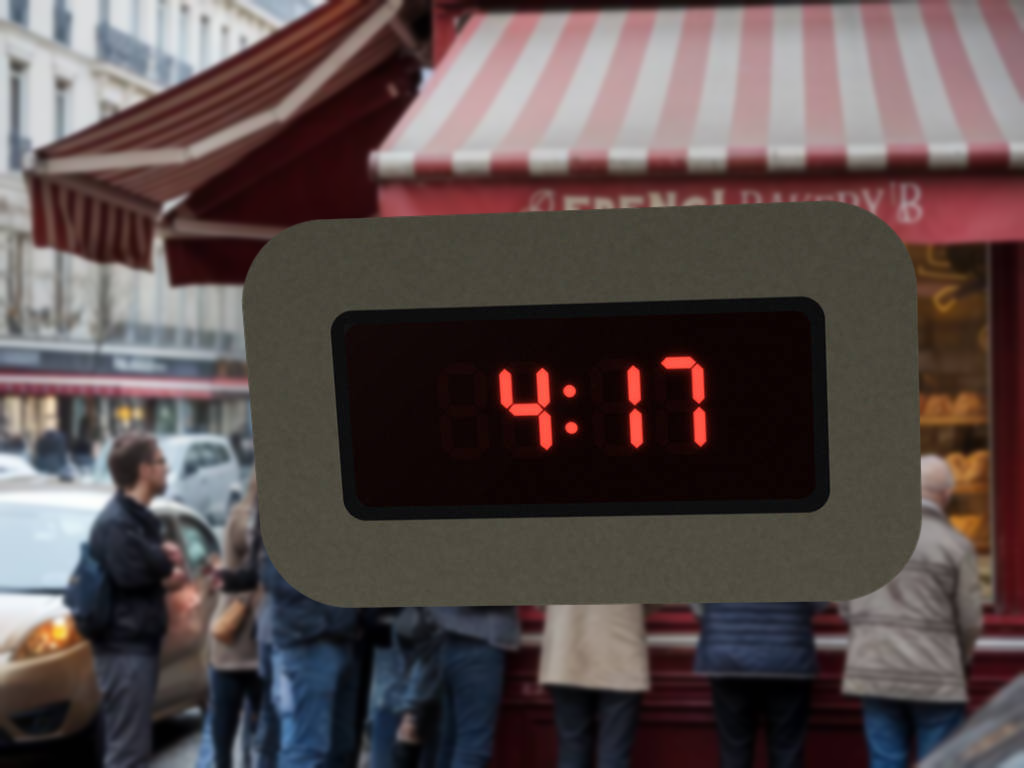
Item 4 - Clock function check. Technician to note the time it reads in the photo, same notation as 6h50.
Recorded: 4h17
